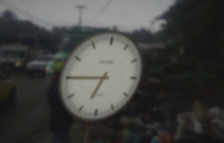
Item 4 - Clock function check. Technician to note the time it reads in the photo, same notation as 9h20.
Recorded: 6h45
